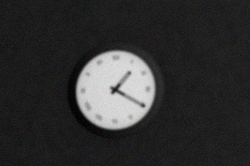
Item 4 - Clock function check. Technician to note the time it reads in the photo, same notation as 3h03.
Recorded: 1h20
